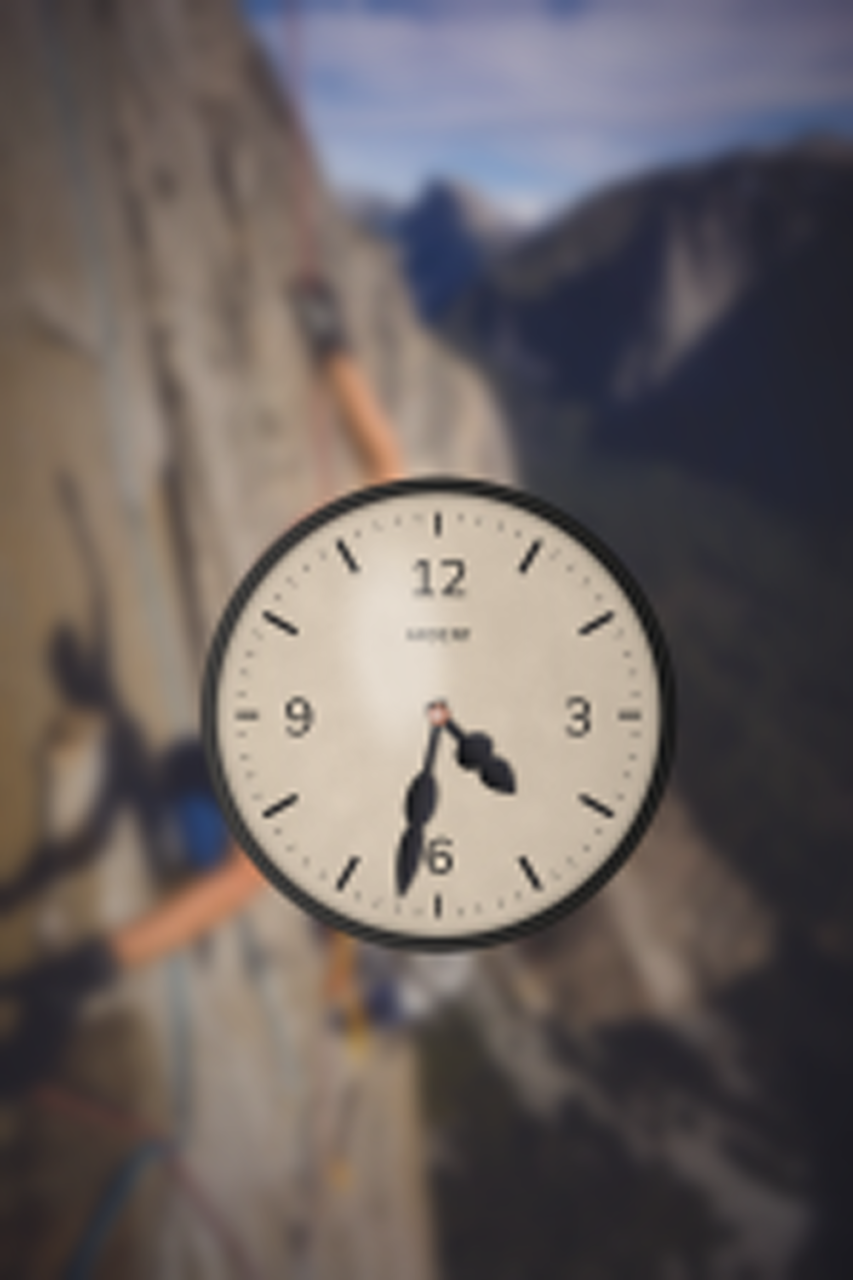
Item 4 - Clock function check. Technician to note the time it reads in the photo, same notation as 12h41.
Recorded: 4h32
